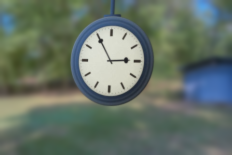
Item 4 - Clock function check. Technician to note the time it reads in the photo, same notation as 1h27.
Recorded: 2h55
